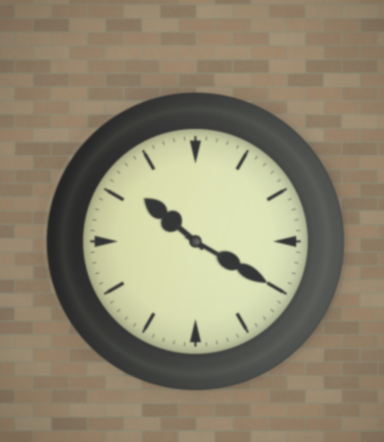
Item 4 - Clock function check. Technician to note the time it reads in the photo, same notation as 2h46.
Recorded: 10h20
